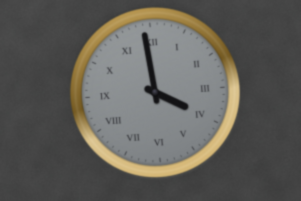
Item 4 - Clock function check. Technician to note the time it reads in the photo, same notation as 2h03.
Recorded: 3h59
